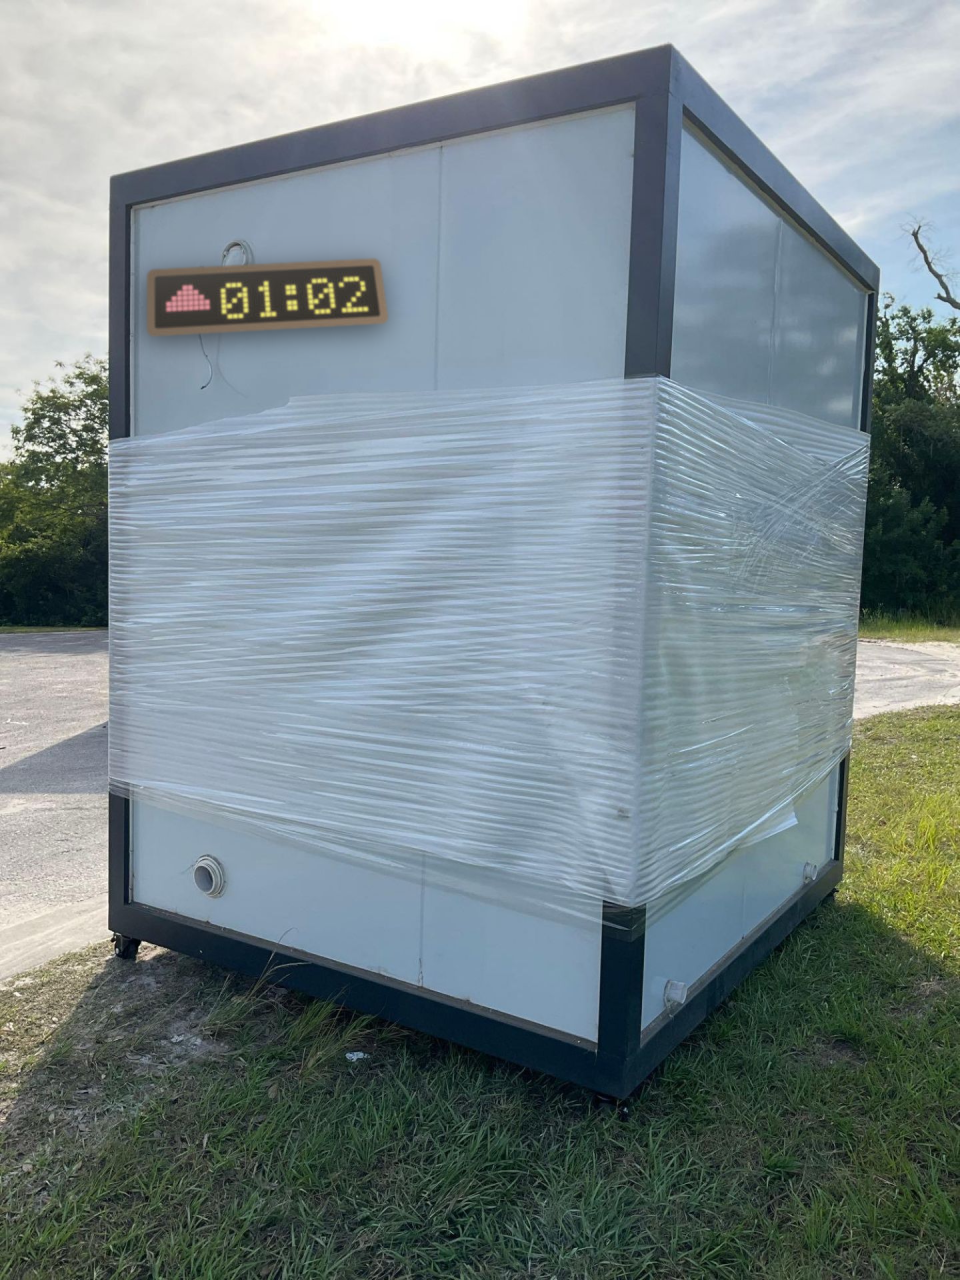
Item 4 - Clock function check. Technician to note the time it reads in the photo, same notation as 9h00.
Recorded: 1h02
